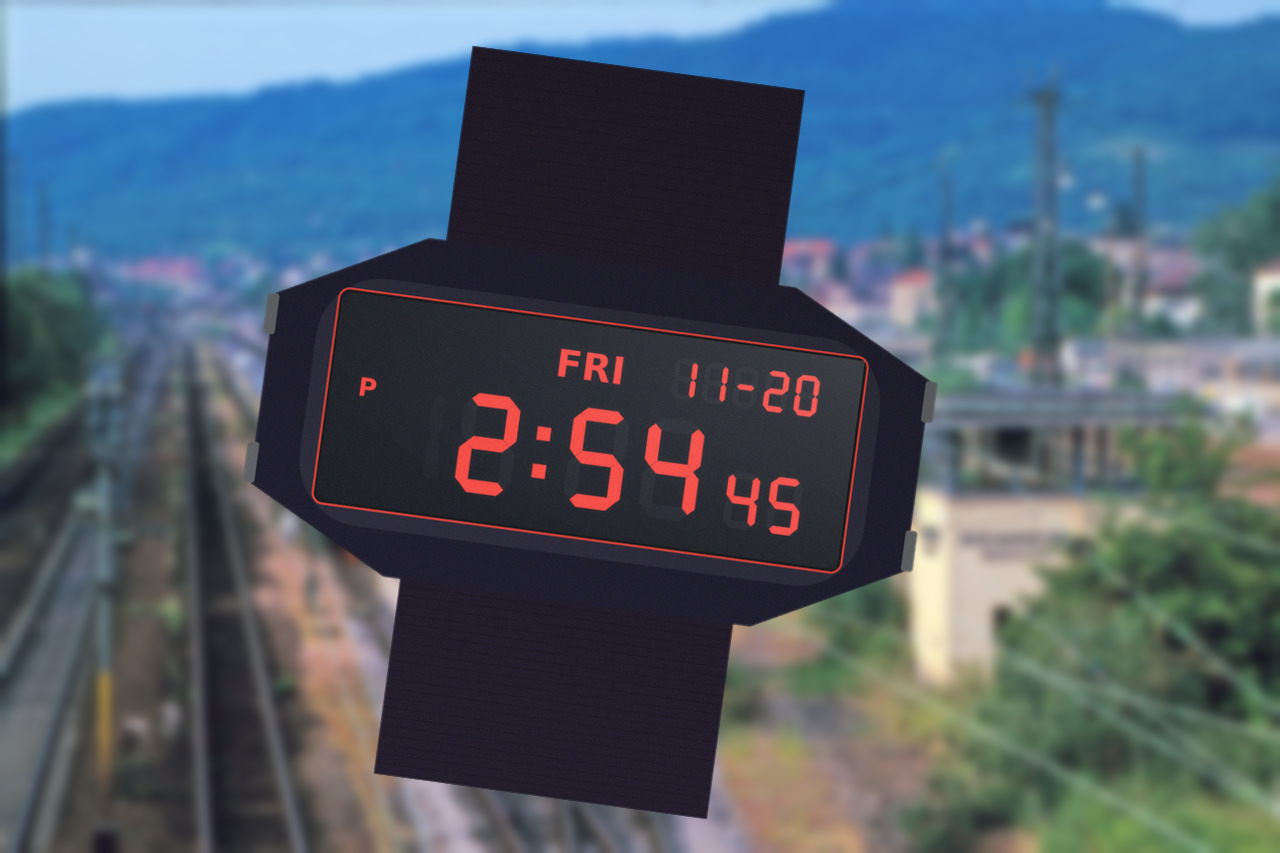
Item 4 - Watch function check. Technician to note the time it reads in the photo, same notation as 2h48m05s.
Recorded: 2h54m45s
